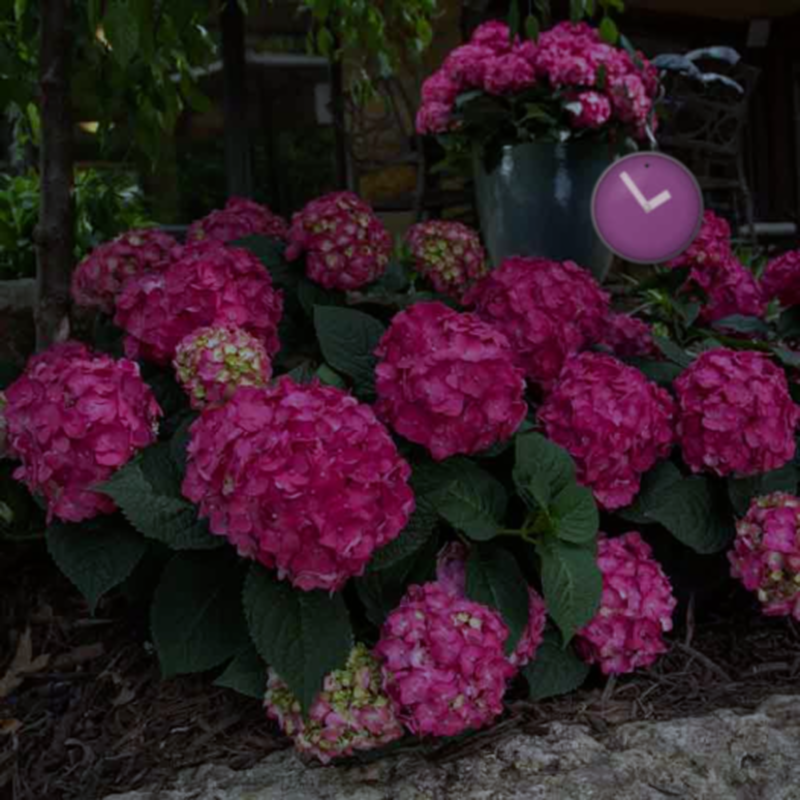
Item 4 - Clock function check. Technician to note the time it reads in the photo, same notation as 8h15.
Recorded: 1h54
